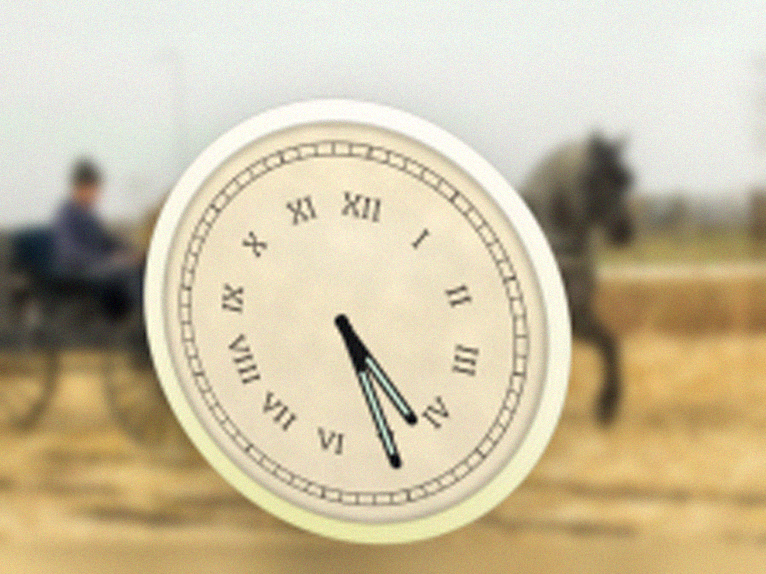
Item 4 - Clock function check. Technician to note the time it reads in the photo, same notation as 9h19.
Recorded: 4h25
